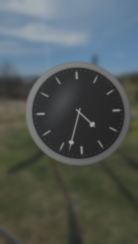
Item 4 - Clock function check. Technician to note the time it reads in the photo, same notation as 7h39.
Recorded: 4h33
